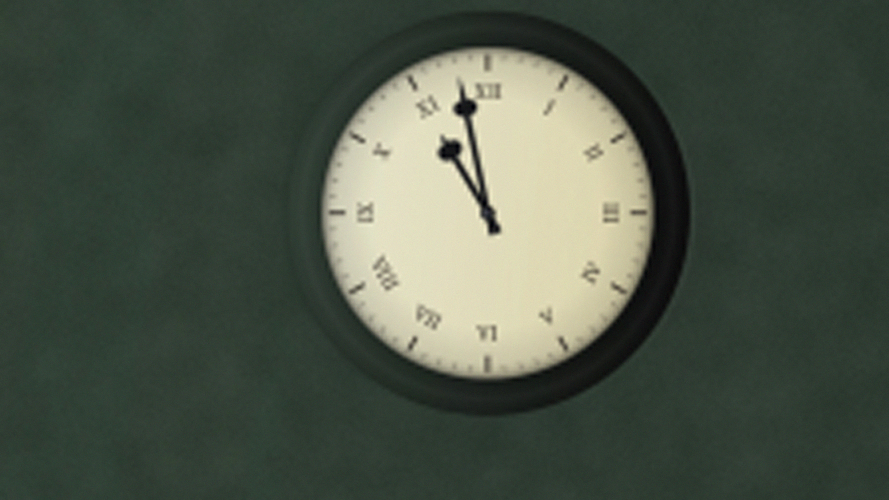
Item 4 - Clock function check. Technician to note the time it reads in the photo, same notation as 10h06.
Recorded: 10h58
